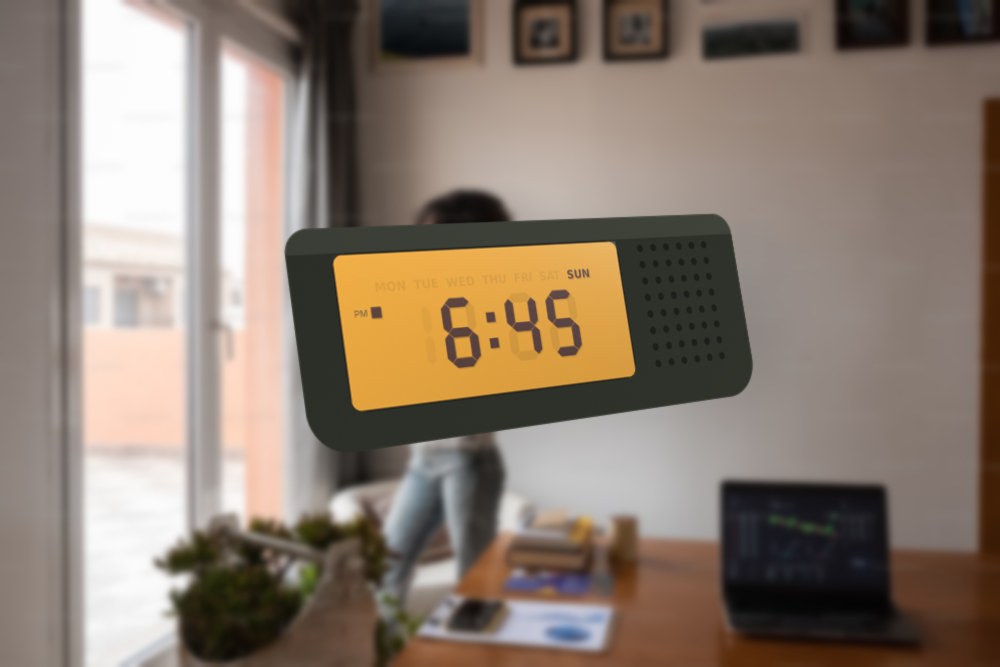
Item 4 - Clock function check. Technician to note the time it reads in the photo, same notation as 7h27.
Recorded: 6h45
